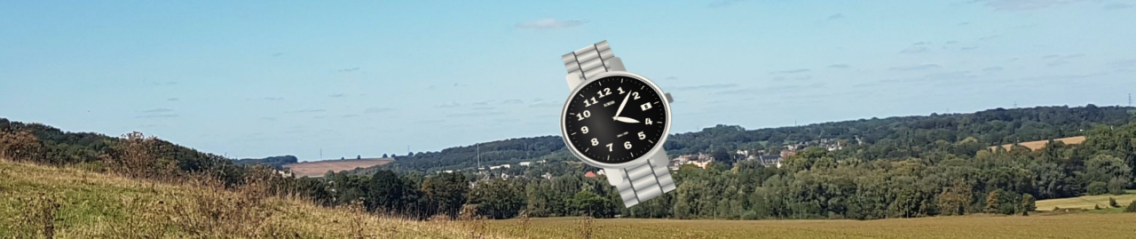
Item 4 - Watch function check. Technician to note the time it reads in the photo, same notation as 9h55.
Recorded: 4h08
